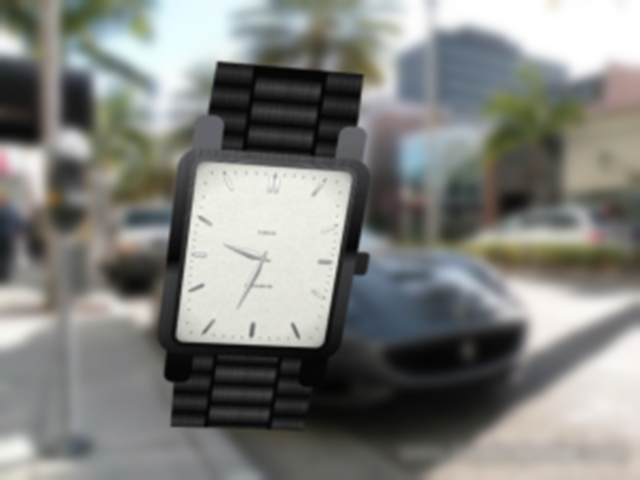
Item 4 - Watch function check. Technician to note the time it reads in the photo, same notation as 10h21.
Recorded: 9h33
